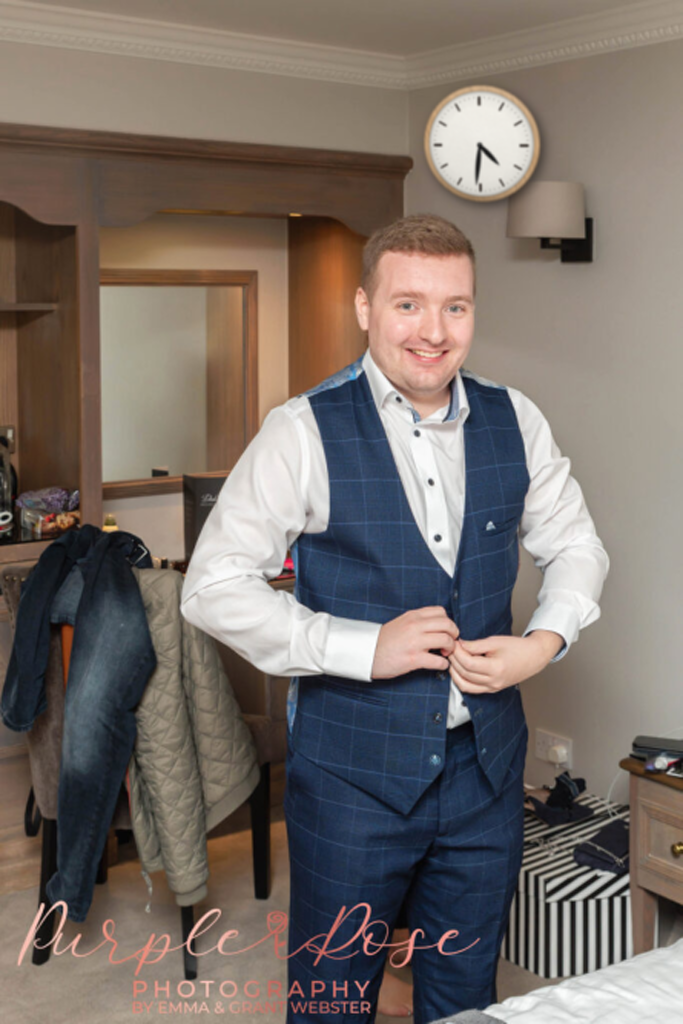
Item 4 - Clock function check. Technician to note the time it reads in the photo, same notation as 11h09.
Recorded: 4h31
